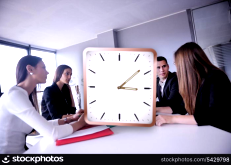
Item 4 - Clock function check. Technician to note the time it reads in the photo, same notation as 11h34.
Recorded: 3h08
